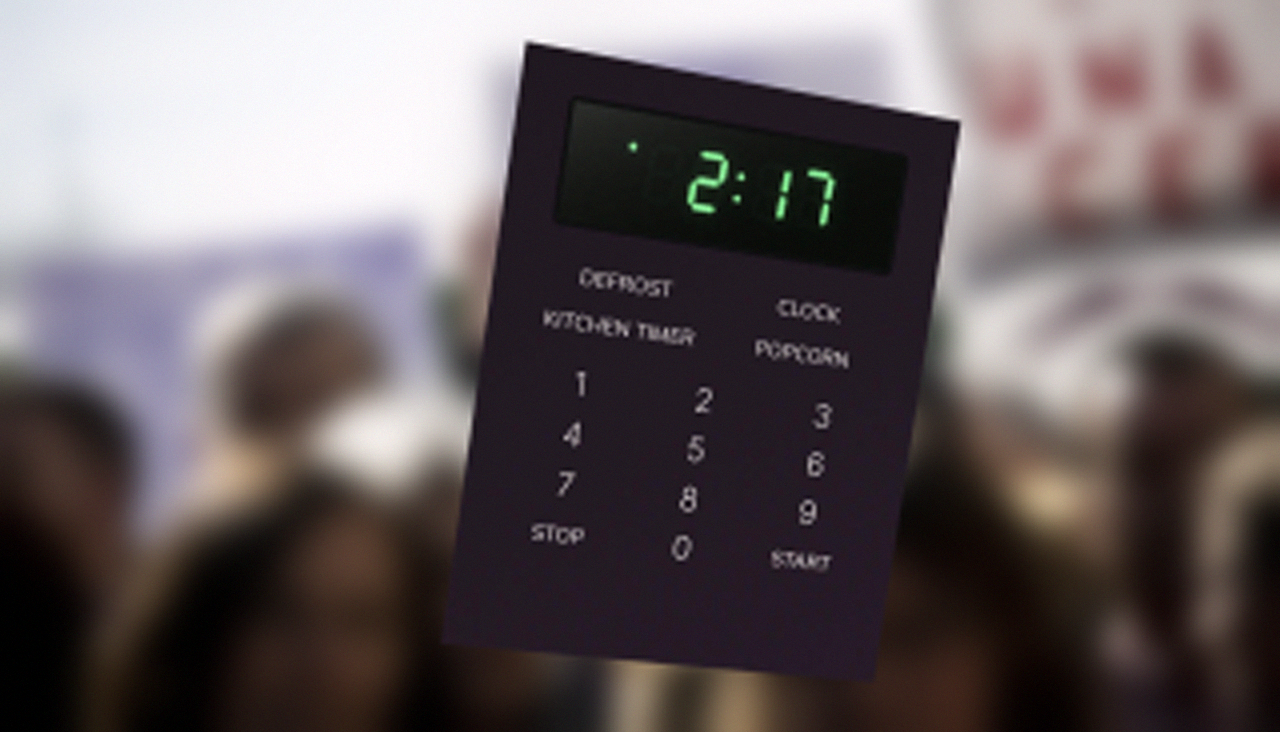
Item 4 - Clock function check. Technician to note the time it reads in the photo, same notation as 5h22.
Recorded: 2h17
